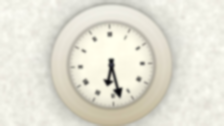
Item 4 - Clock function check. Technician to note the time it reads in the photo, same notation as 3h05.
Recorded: 6h28
